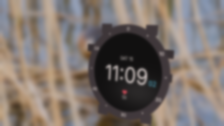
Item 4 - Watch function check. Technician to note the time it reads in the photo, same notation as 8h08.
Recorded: 11h09
